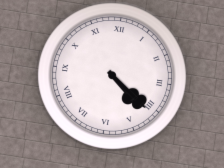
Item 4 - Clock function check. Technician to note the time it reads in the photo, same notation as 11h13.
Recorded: 4h21
